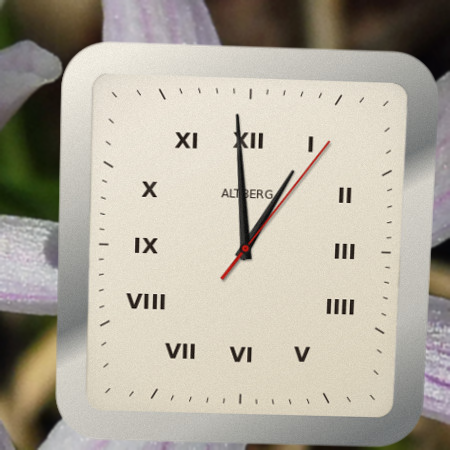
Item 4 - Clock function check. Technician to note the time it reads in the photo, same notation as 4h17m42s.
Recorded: 12h59m06s
